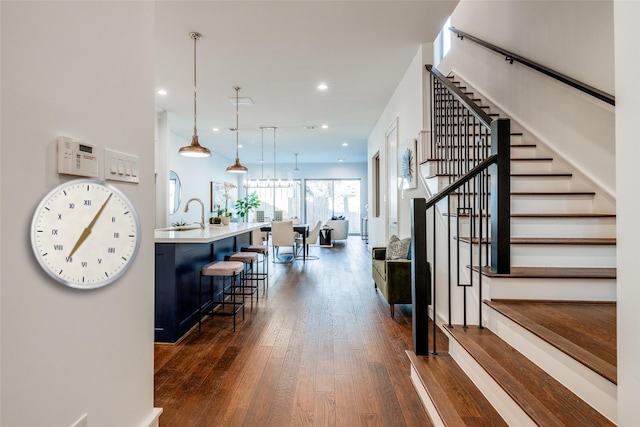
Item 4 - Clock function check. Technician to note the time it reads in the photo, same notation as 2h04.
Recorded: 7h05
